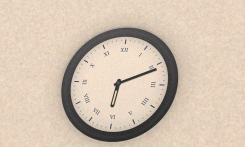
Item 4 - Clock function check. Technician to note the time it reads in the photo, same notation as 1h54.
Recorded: 6h11
